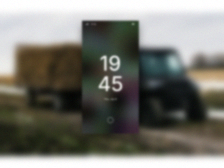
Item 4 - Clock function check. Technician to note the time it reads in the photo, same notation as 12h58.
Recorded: 19h45
